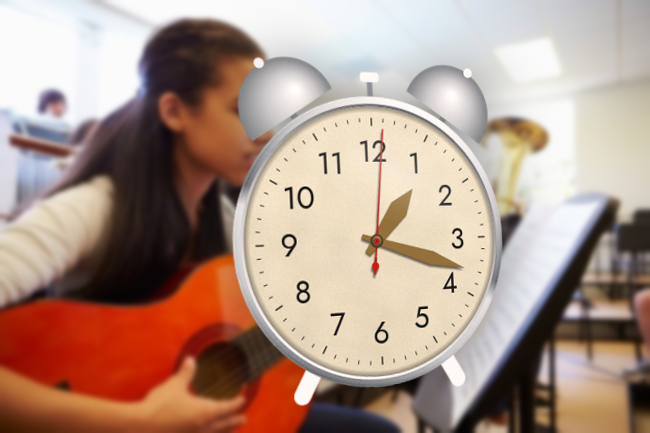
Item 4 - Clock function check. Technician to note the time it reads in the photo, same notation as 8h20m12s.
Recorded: 1h18m01s
